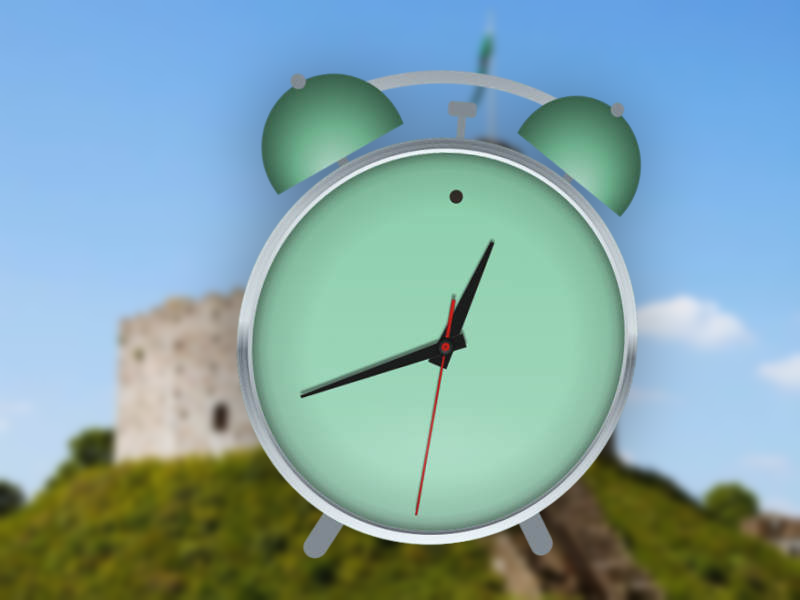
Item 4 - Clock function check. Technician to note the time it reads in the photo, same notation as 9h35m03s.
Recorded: 12h41m31s
